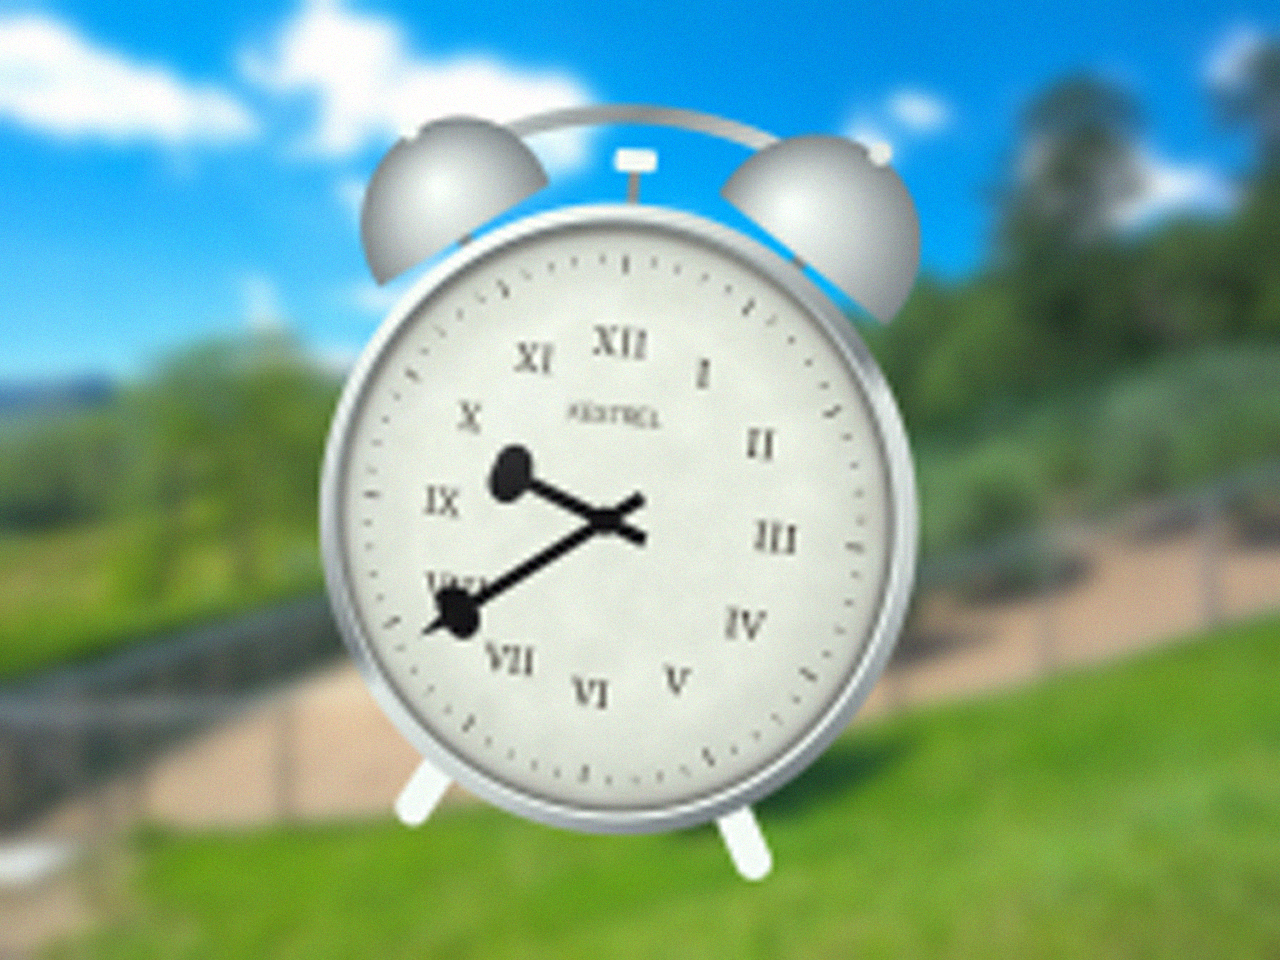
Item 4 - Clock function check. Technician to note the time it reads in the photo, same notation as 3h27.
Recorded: 9h39
